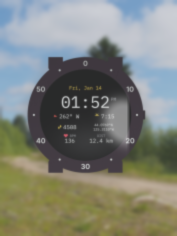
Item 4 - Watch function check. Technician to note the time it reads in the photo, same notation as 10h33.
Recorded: 1h52
